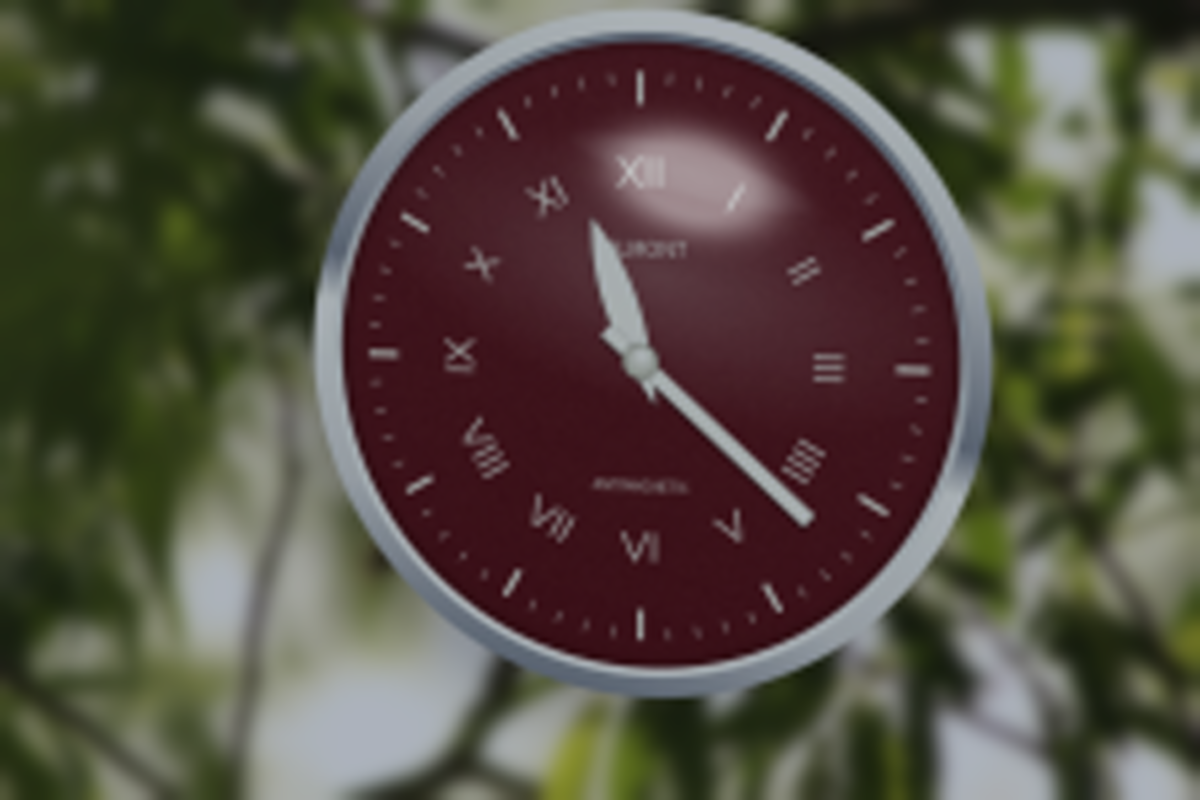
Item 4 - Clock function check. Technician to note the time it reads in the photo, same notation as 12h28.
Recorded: 11h22
